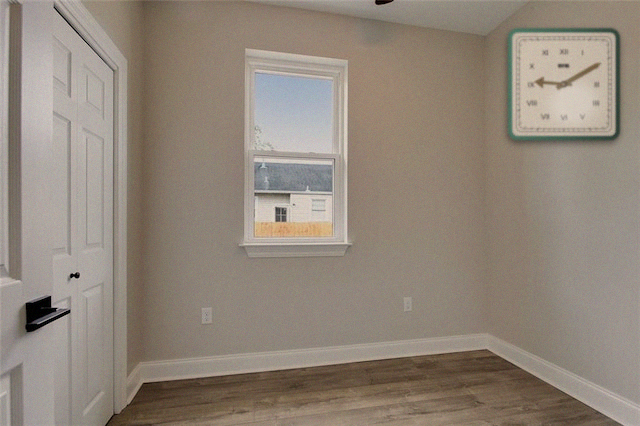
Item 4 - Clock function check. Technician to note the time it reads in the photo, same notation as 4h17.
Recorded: 9h10
